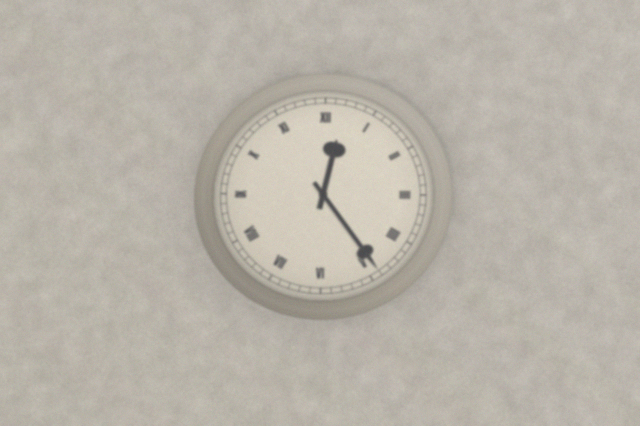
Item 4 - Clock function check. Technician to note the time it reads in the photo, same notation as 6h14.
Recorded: 12h24
